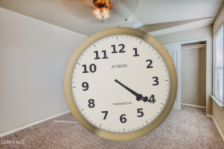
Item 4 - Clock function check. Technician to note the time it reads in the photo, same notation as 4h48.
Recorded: 4h21
